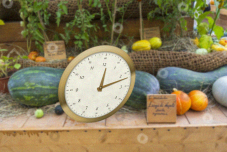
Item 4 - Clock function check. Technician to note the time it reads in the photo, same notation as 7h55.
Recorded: 12h12
